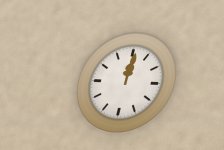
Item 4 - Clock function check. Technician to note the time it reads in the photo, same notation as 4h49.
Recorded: 12h01
